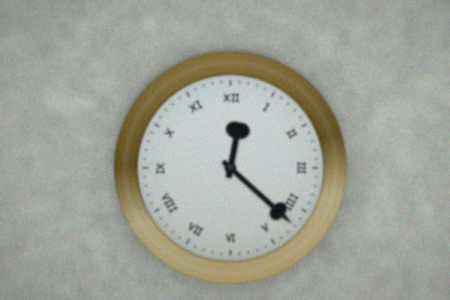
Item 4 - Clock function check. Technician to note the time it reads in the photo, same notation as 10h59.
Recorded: 12h22
